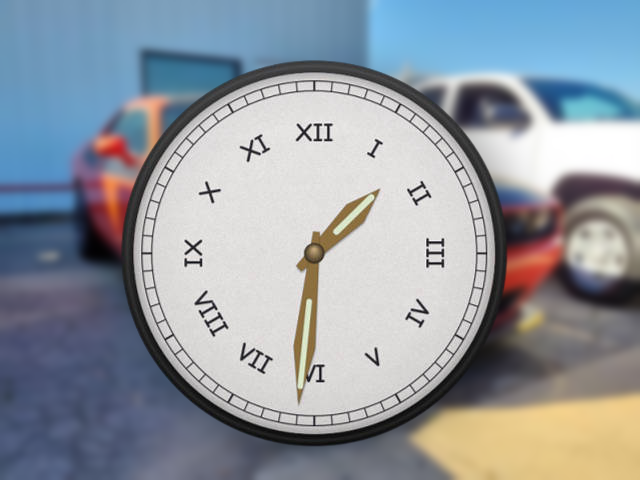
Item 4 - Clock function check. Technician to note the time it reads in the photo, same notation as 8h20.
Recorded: 1h31
